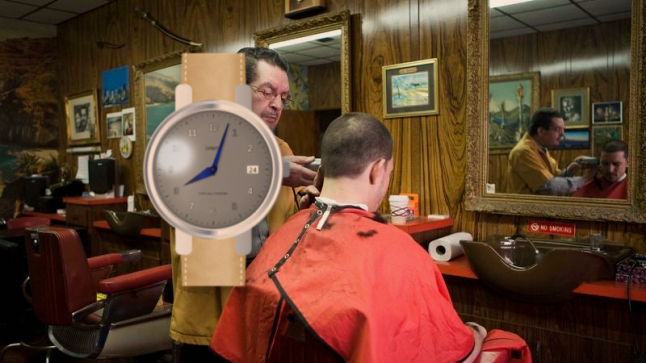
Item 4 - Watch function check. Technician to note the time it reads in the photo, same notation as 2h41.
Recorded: 8h03
